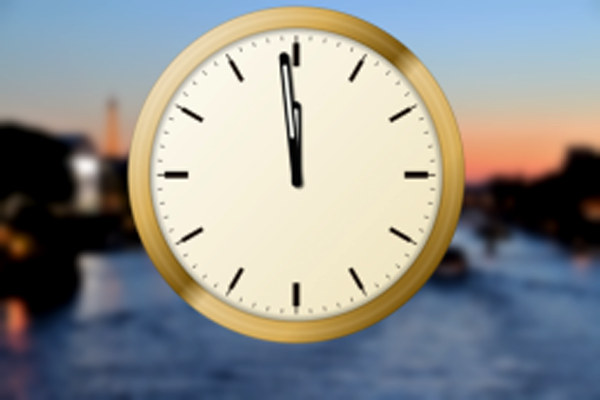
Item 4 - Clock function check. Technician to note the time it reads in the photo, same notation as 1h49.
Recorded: 11h59
